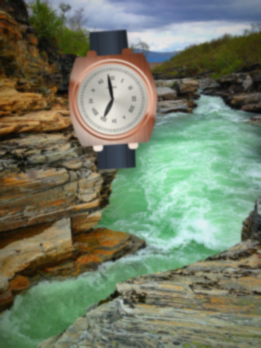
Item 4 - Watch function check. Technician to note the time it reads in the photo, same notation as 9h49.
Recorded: 6h59
